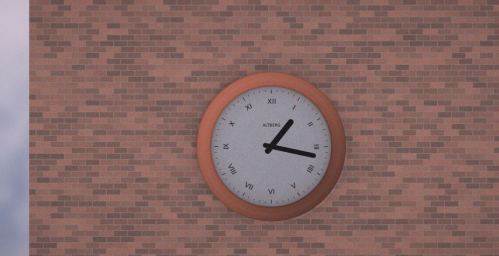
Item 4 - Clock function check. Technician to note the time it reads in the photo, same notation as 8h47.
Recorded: 1h17
